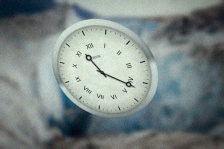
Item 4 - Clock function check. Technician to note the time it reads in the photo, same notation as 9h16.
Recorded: 11h22
